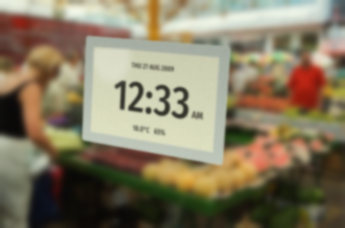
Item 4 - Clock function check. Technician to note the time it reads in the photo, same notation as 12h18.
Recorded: 12h33
